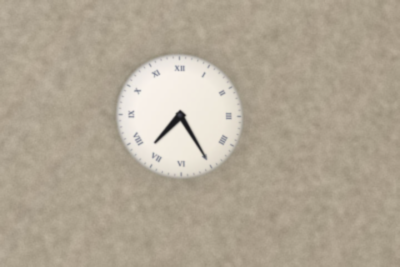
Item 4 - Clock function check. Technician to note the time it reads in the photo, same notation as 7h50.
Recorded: 7h25
